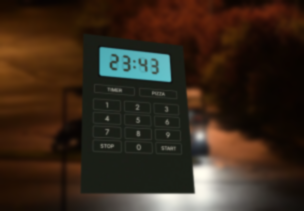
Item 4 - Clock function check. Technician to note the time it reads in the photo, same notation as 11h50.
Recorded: 23h43
